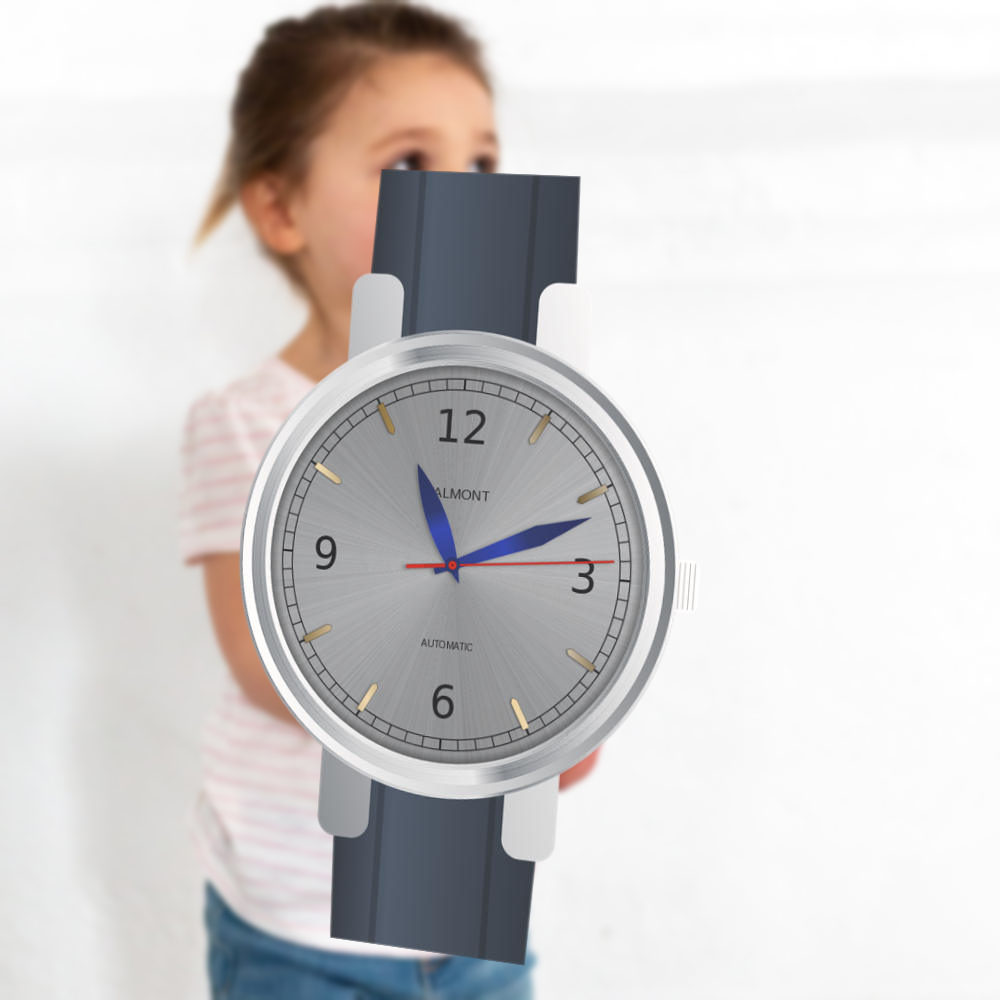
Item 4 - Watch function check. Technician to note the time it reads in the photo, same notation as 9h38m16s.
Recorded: 11h11m14s
